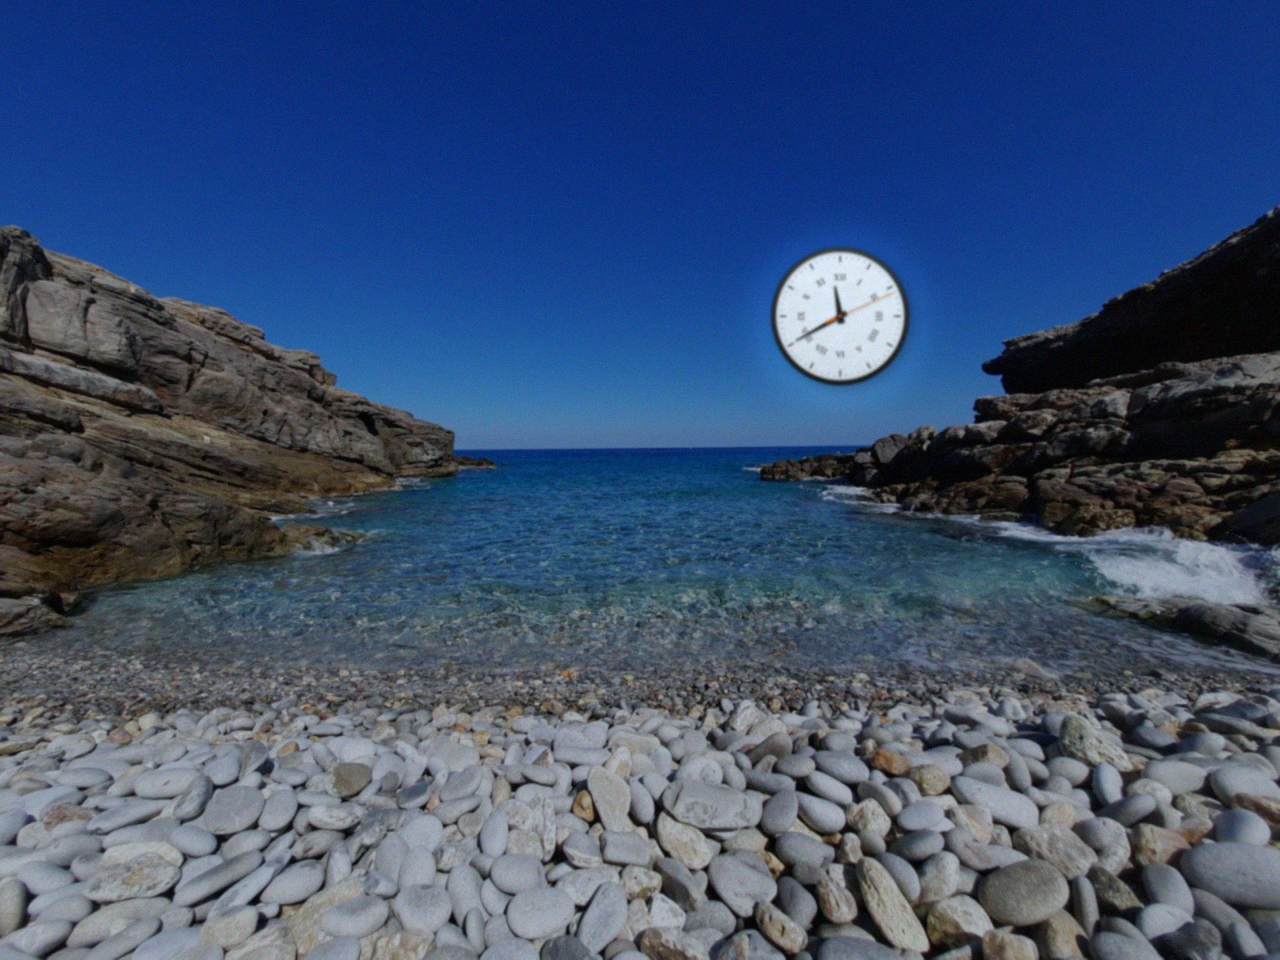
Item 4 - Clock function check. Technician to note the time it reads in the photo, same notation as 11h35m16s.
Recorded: 11h40m11s
